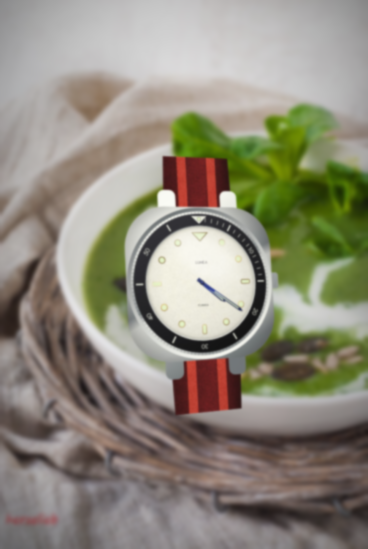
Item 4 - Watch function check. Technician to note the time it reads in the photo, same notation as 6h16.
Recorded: 4h21
